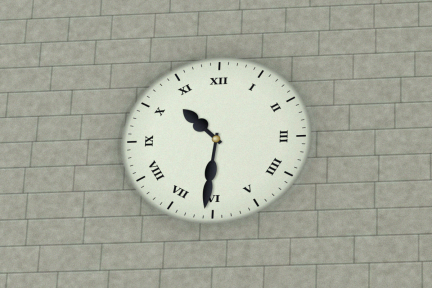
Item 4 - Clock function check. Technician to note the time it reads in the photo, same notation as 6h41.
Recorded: 10h31
